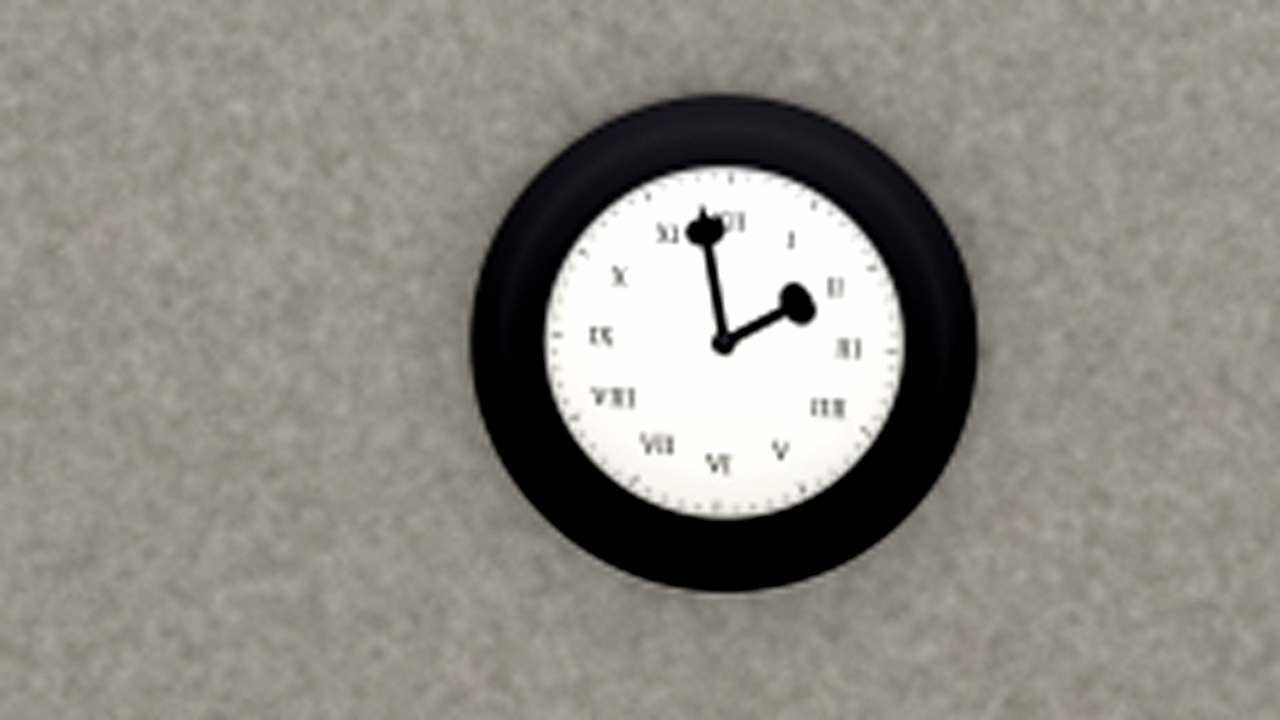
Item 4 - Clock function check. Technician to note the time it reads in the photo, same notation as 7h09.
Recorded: 1h58
